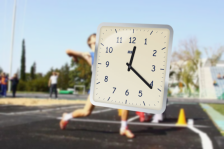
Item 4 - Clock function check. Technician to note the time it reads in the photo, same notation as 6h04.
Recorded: 12h21
